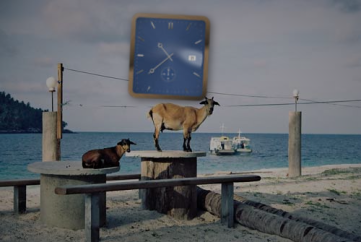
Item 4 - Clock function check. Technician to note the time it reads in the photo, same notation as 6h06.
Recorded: 10h38
